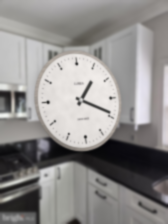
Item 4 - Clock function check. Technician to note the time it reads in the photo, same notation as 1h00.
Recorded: 1h19
